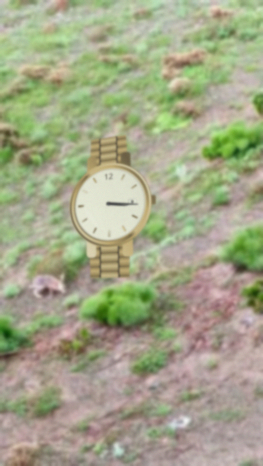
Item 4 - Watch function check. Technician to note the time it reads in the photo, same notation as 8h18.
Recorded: 3h16
